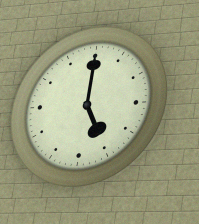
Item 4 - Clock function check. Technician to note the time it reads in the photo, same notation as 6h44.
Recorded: 5h00
